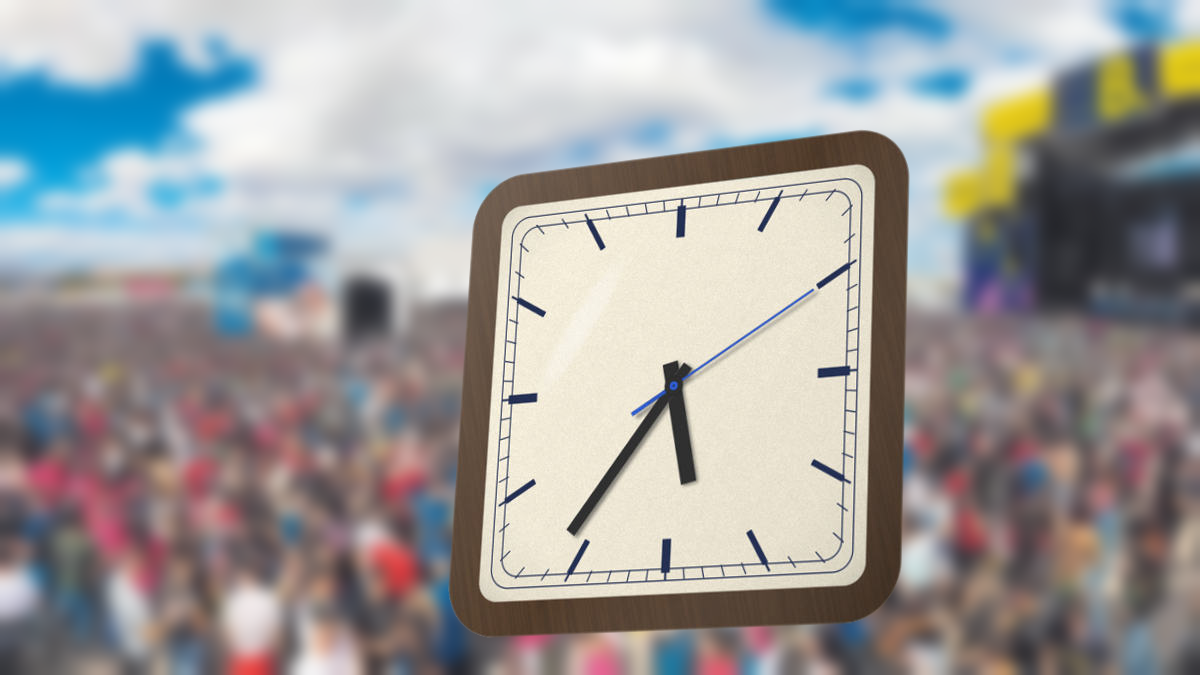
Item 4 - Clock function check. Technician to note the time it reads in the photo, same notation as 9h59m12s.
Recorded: 5h36m10s
